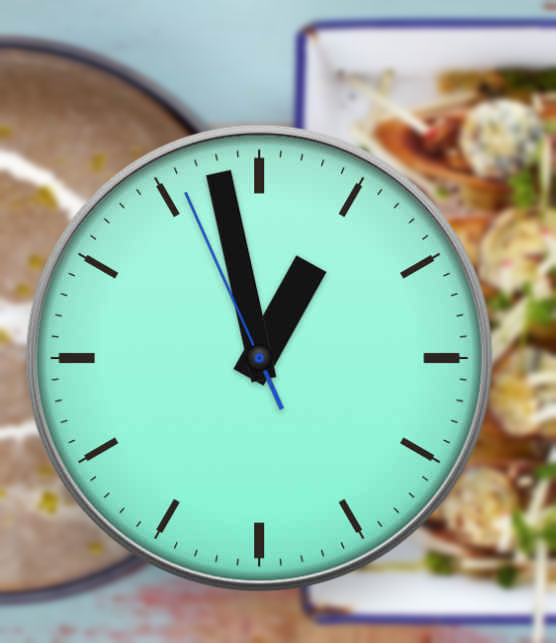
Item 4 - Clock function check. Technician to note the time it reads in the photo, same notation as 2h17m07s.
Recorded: 12h57m56s
